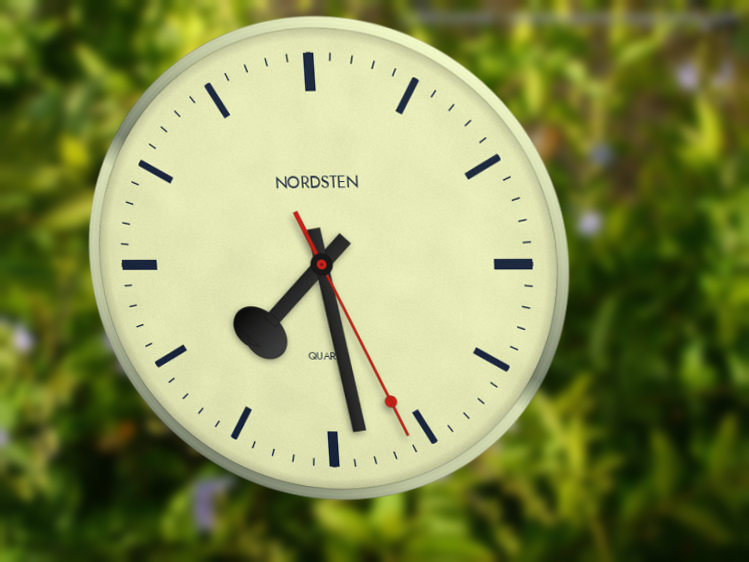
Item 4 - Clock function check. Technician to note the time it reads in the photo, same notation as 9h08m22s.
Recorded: 7h28m26s
